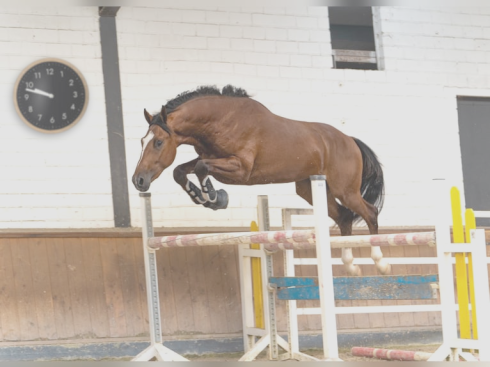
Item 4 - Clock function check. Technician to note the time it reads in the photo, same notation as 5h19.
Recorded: 9h48
